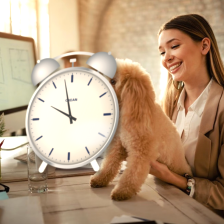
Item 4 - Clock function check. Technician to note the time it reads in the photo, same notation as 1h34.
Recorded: 9h58
